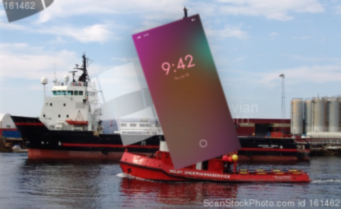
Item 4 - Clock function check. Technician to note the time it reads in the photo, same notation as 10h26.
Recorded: 9h42
